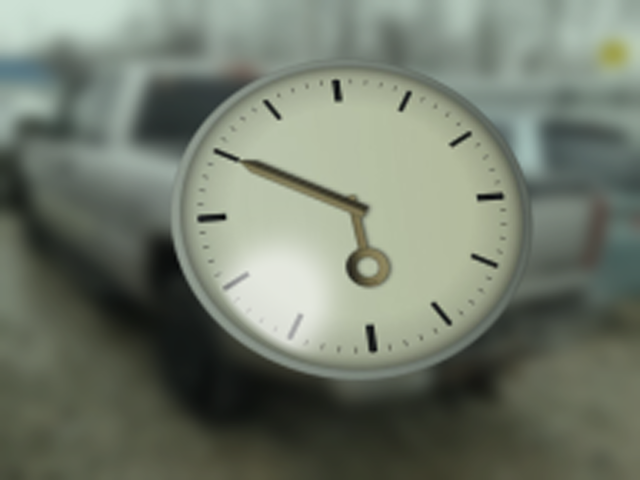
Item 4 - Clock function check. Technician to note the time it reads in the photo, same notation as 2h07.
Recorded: 5h50
